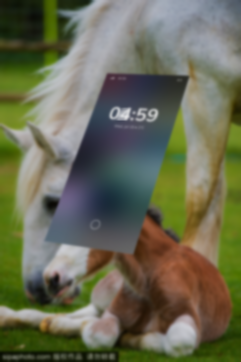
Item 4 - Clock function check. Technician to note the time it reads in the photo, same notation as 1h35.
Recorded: 4h59
